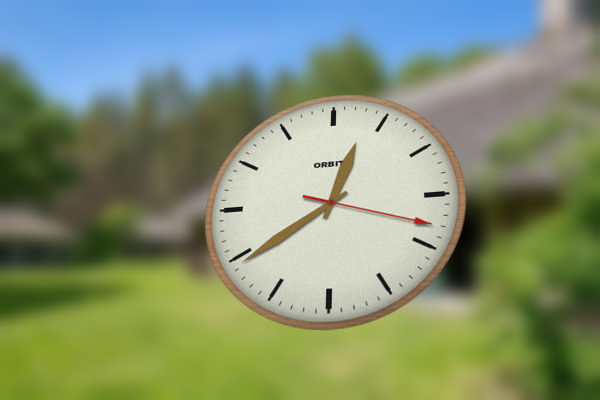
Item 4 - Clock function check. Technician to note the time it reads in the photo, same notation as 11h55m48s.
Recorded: 12h39m18s
